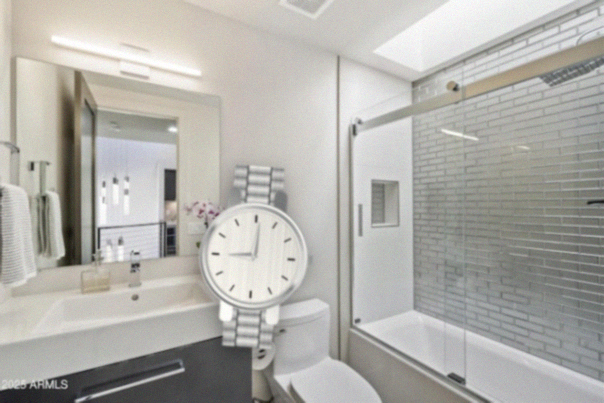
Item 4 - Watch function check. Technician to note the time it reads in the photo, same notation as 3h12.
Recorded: 9h01
